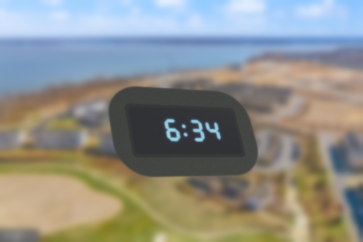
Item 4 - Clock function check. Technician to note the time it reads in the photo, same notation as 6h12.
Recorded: 6h34
